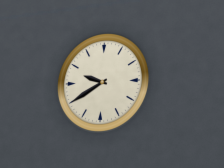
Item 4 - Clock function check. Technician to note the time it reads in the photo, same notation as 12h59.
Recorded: 9h40
